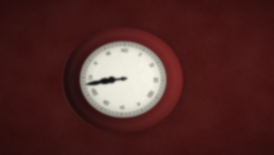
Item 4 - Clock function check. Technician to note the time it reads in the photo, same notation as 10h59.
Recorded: 8h43
